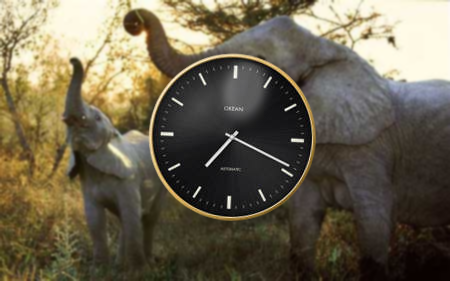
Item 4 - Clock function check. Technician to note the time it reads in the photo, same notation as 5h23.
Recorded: 7h19
